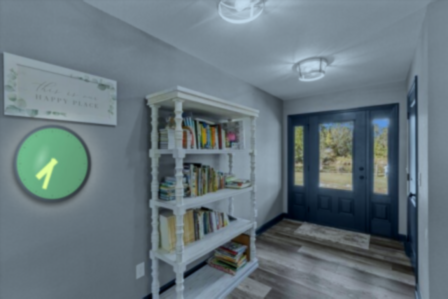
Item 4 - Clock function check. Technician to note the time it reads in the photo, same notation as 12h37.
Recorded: 7h33
